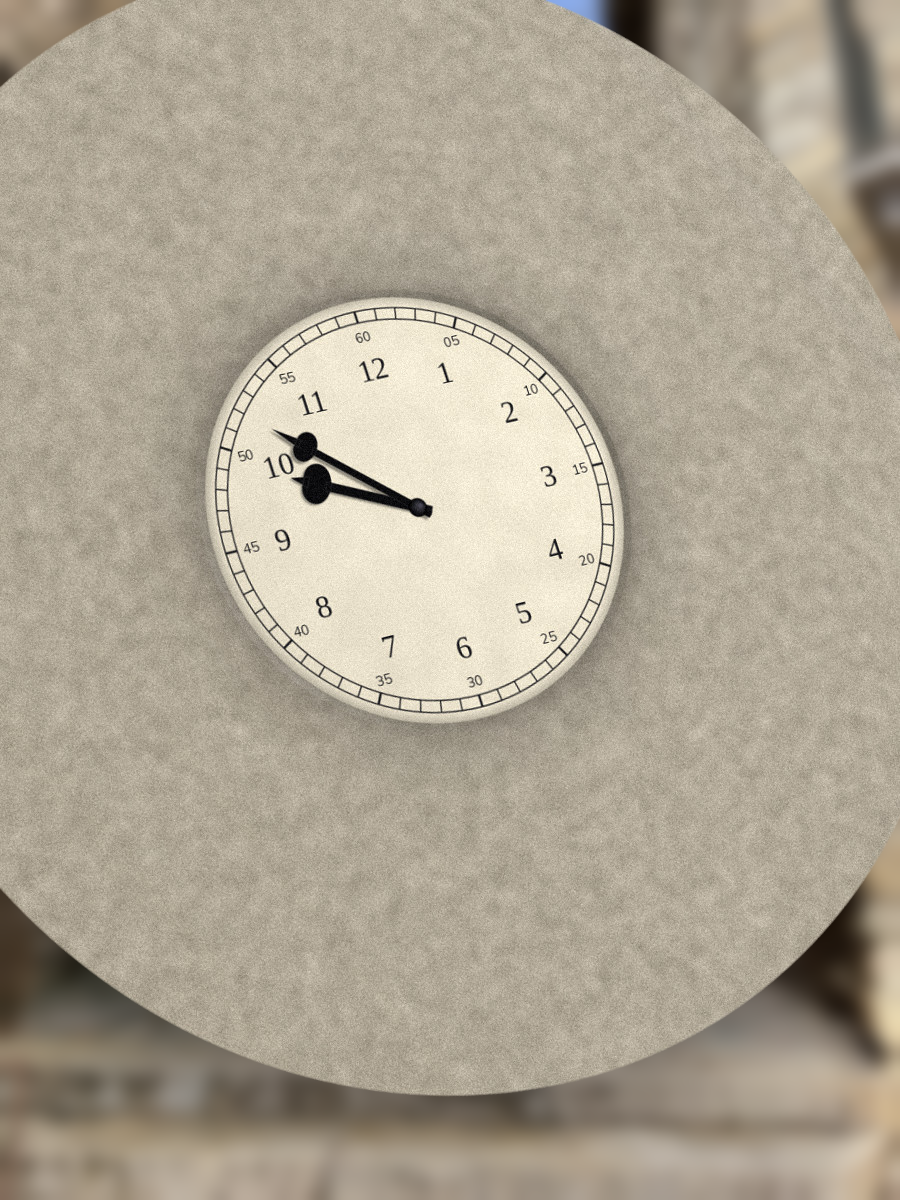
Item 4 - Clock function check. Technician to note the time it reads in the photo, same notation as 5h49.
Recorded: 9h52
